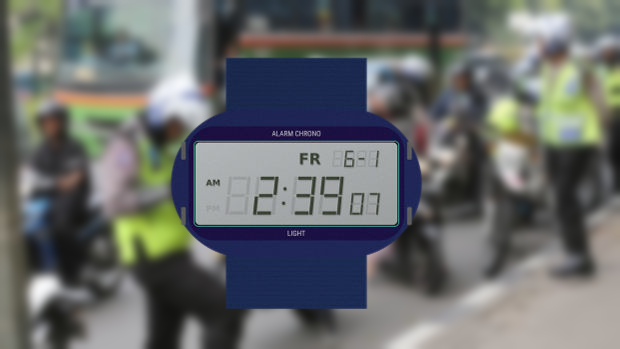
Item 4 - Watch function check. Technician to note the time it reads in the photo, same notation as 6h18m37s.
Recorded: 2h39m07s
